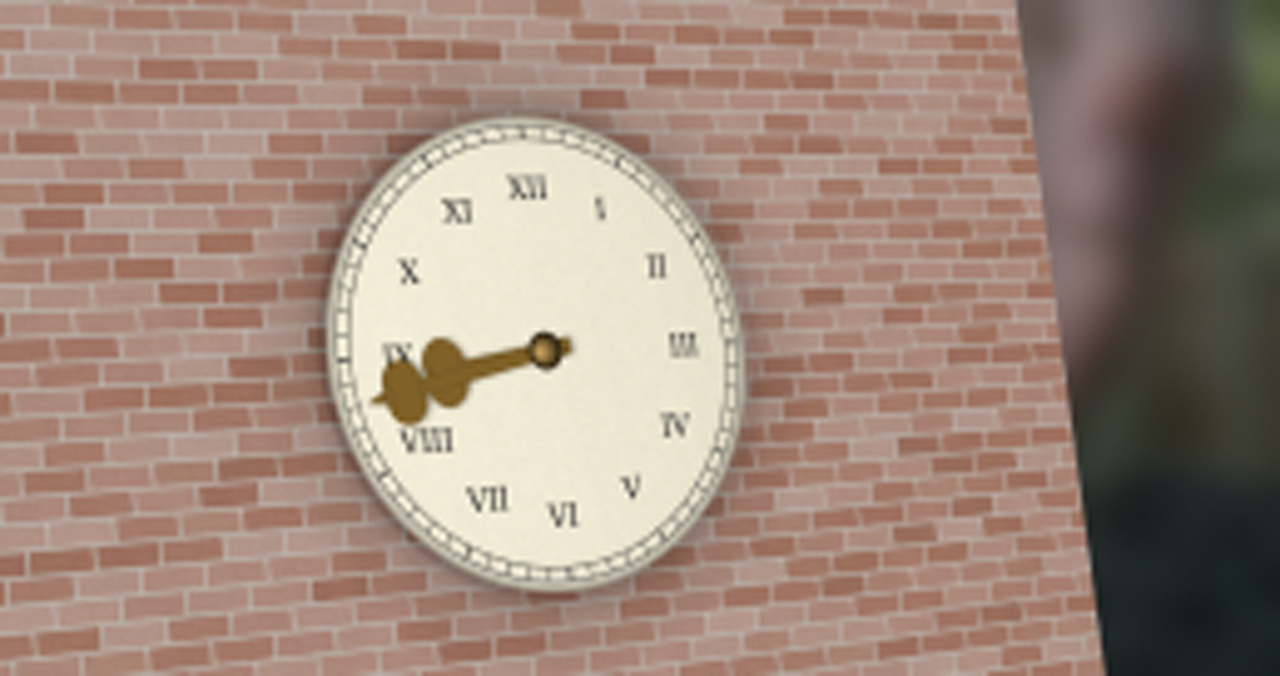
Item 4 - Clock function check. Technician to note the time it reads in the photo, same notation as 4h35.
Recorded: 8h43
